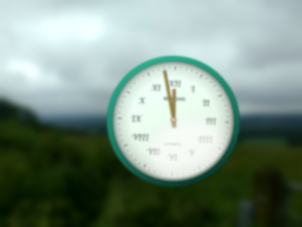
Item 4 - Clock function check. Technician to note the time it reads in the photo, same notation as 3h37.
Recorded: 11h58
